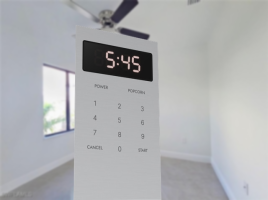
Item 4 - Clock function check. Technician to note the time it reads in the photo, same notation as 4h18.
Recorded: 5h45
